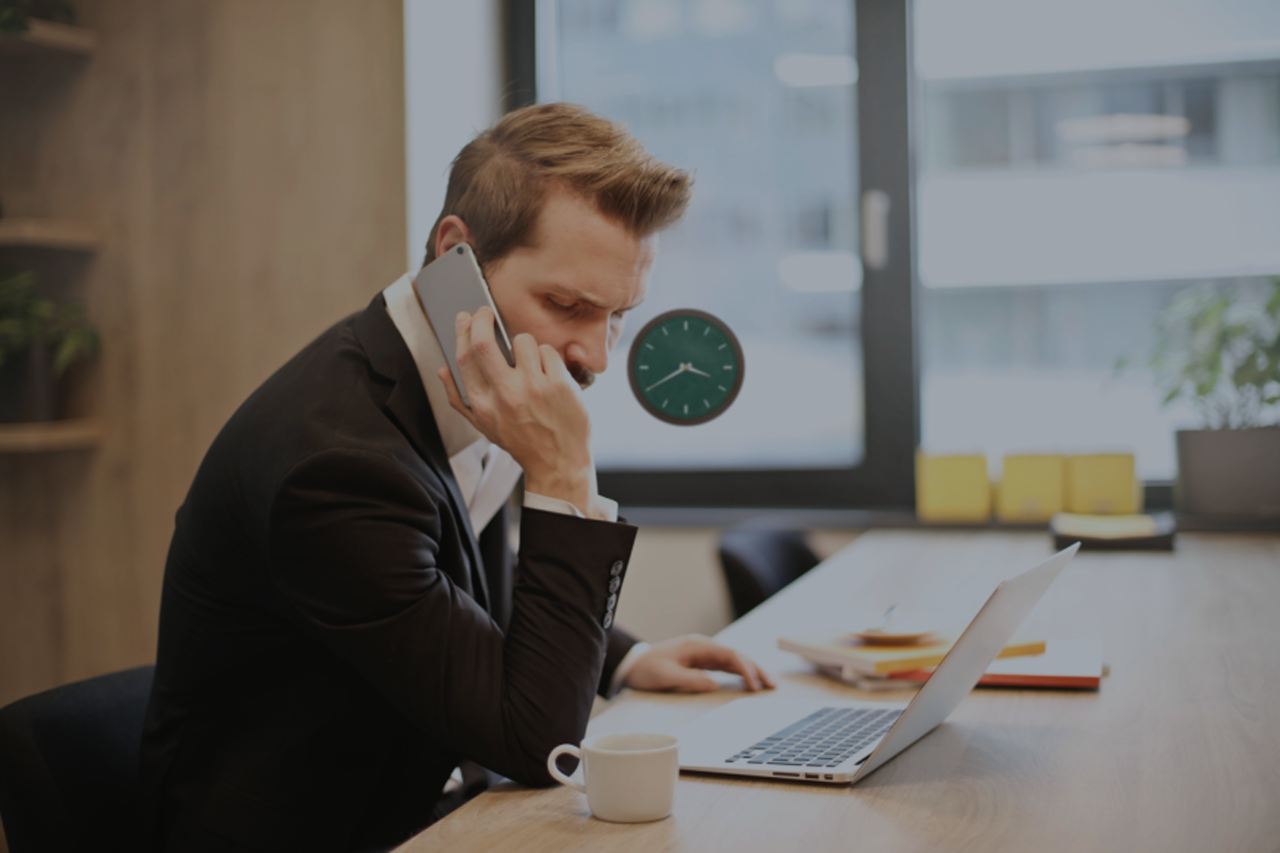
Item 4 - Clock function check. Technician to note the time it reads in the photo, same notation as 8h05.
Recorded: 3h40
